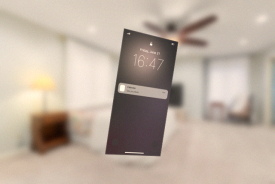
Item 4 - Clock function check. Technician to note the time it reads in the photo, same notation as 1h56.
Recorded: 16h47
